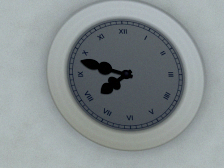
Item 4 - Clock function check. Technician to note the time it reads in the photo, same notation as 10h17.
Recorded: 7h48
